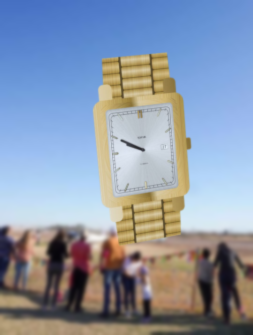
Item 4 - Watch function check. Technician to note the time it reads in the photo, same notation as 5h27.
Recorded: 9h50
